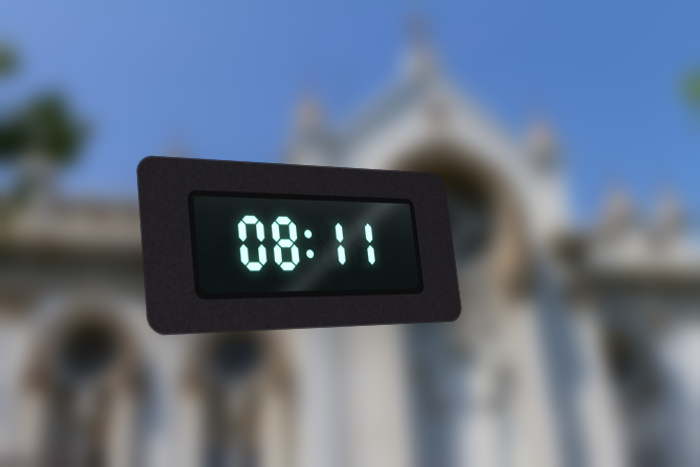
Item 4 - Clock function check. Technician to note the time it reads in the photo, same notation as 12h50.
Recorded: 8h11
